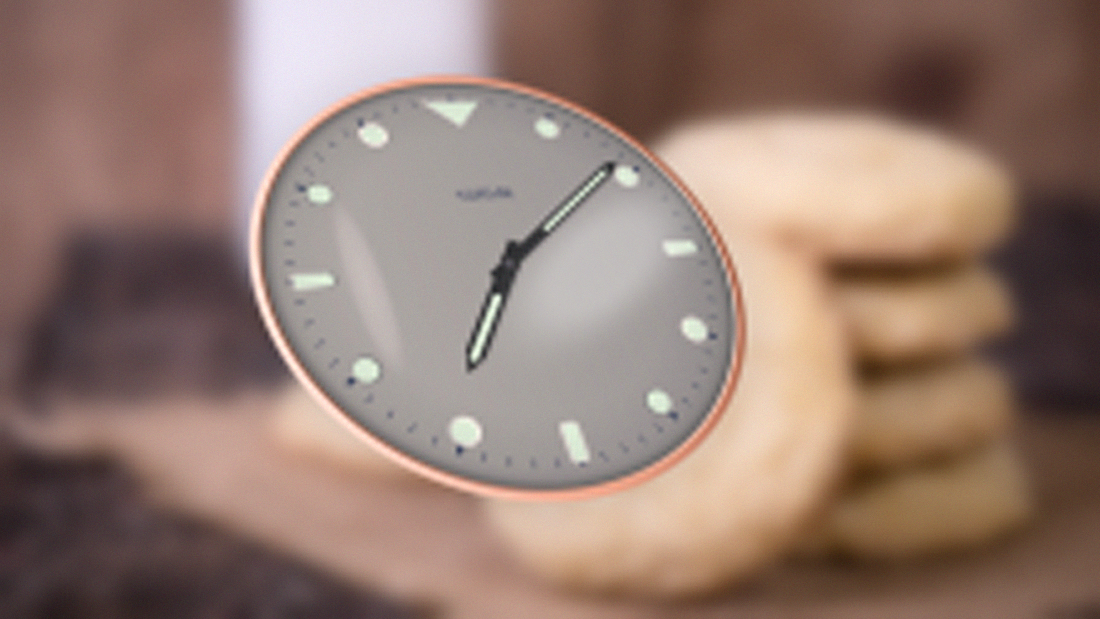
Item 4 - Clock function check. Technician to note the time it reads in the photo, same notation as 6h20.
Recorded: 7h09
